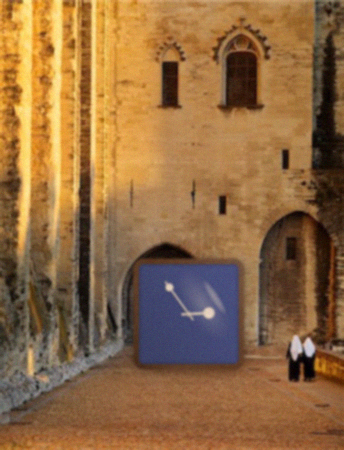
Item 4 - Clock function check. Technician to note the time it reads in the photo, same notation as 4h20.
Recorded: 2h54
